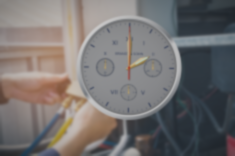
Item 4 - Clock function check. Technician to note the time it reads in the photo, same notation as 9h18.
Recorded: 2h00
